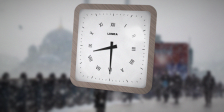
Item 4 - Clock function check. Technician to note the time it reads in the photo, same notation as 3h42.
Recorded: 8h30
